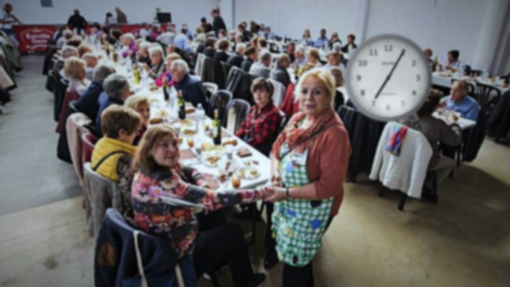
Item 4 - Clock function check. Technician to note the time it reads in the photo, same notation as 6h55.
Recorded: 7h05
